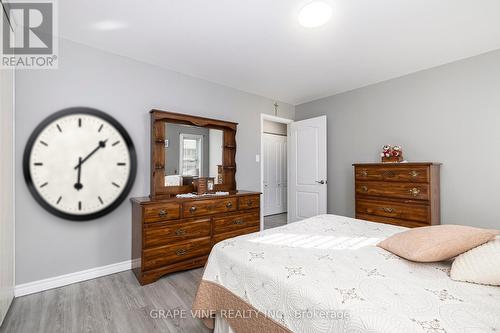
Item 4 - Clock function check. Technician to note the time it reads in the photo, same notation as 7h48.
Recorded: 6h08
